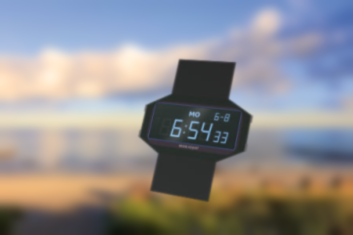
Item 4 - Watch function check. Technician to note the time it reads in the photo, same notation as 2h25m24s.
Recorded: 6h54m33s
